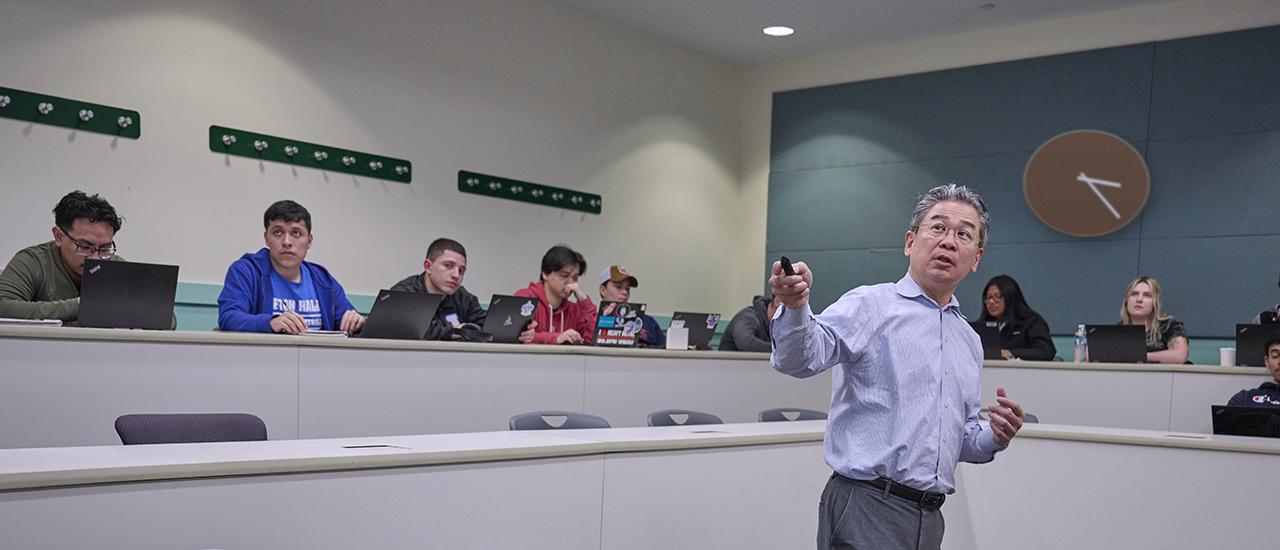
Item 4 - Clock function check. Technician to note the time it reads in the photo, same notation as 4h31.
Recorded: 3h24
